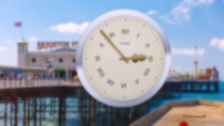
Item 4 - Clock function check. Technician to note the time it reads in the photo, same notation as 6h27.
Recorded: 2h53
